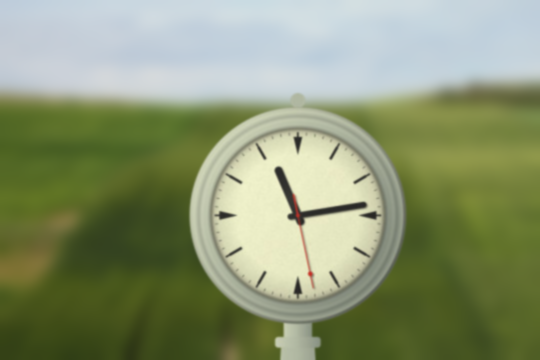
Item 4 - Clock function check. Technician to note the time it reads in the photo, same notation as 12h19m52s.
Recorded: 11h13m28s
